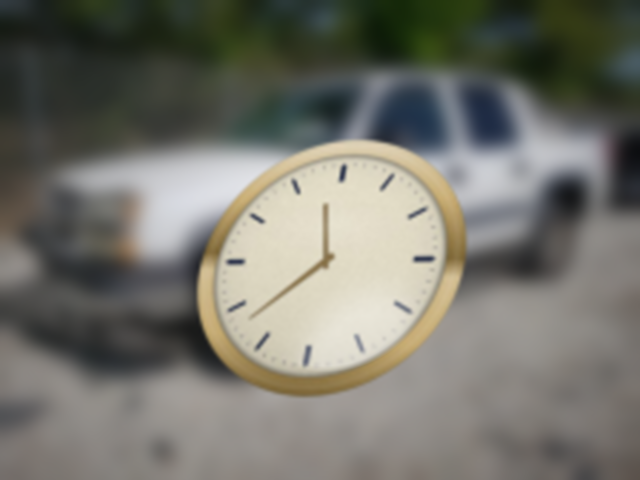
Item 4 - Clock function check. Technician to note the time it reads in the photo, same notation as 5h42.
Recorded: 11h38
